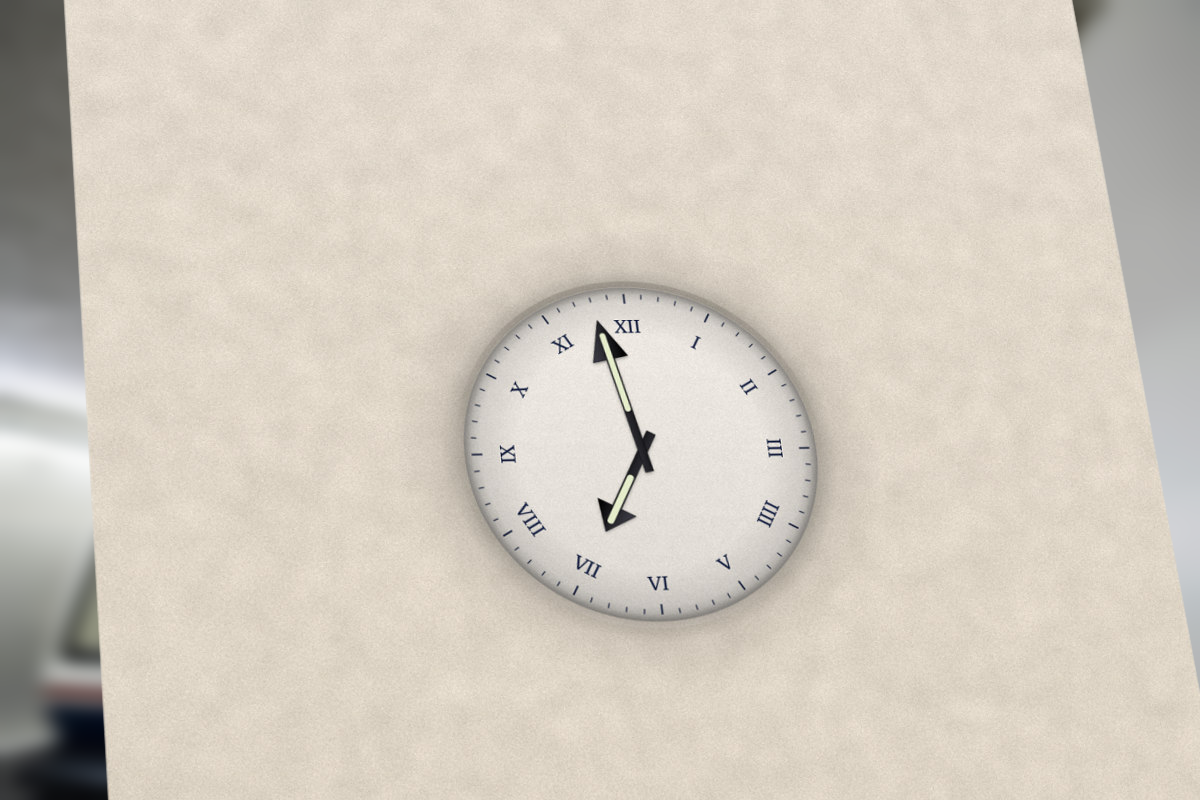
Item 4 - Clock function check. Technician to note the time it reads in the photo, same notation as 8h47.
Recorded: 6h58
